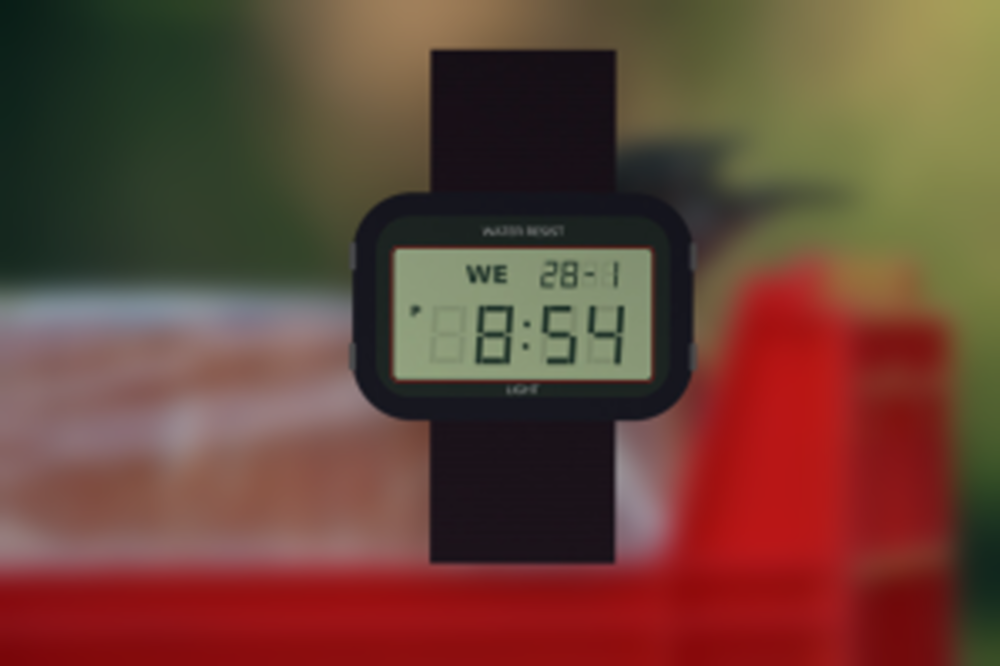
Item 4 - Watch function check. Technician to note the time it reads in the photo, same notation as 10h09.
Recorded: 8h54
